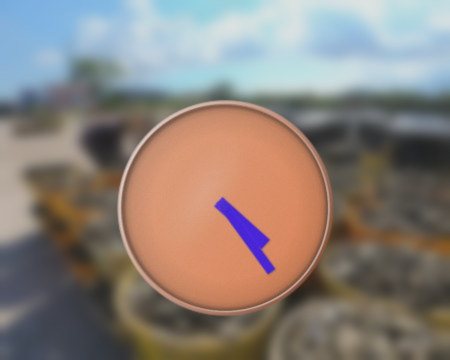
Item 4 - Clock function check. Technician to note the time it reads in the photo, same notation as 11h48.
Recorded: 4h24
